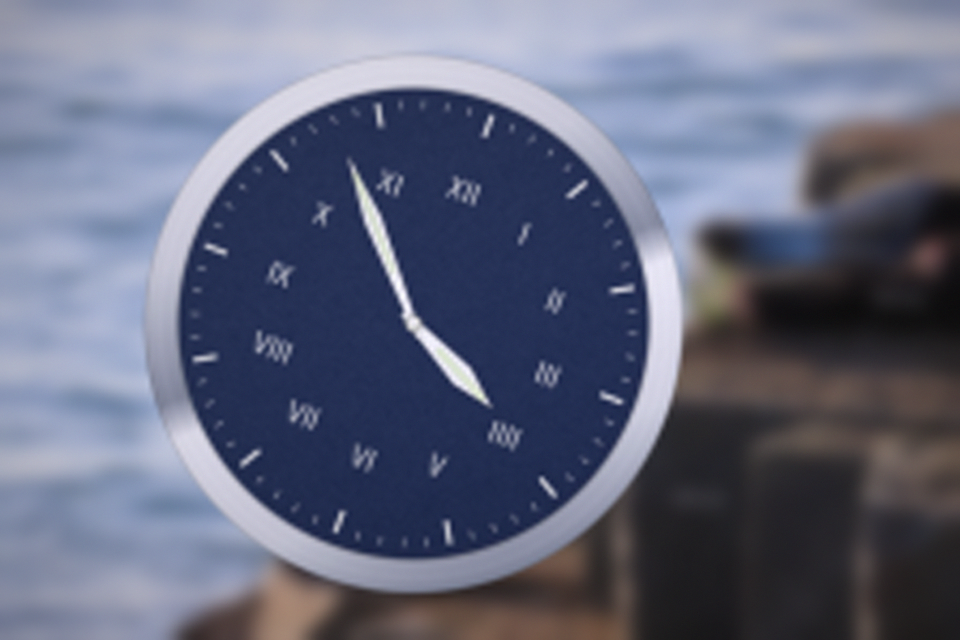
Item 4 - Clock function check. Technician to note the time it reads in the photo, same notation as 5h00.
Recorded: 3h53
